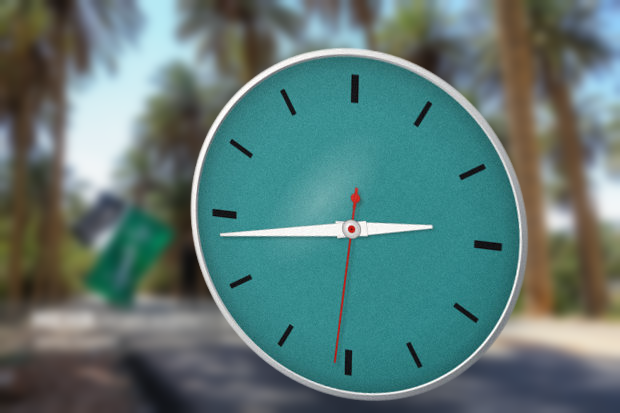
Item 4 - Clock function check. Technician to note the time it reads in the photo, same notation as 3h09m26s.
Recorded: 2h43m31s
